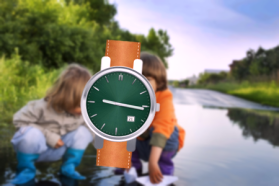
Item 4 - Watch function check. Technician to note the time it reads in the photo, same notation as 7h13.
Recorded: 9h16
